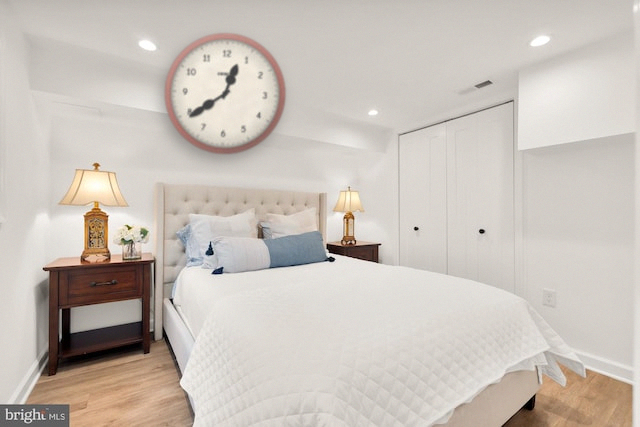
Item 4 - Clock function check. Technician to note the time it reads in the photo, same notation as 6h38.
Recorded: 12h39
